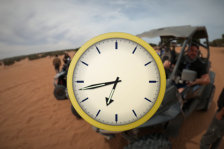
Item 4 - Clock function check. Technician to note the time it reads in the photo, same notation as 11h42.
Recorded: 6h43
